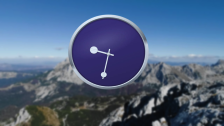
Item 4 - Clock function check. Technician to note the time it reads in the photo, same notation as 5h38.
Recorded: 9h32
